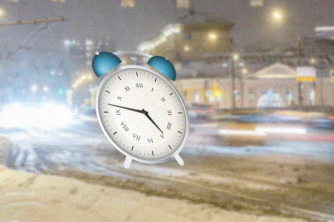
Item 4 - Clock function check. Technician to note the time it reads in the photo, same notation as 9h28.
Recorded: 4h47
